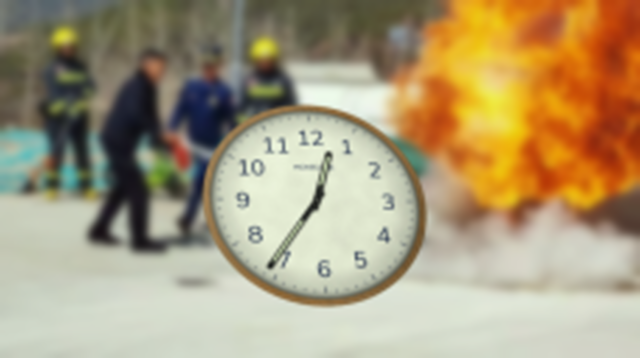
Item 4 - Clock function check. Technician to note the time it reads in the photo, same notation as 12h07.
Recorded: 12h36
